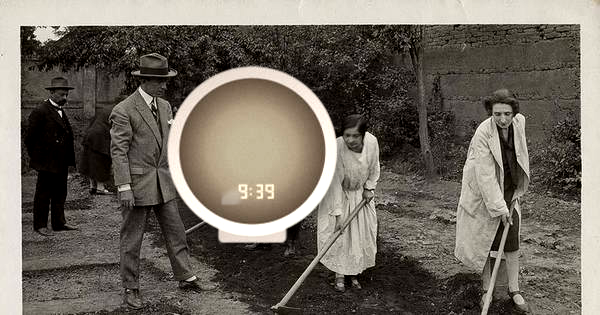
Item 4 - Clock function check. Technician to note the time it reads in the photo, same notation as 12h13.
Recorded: 9h39
